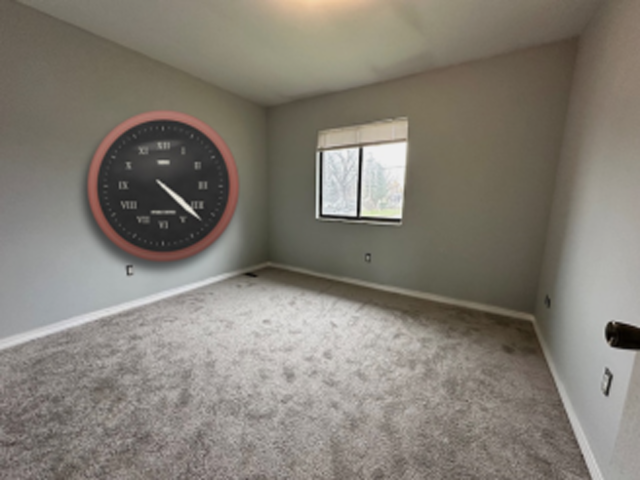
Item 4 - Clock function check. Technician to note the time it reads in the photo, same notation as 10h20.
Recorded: 4h22
